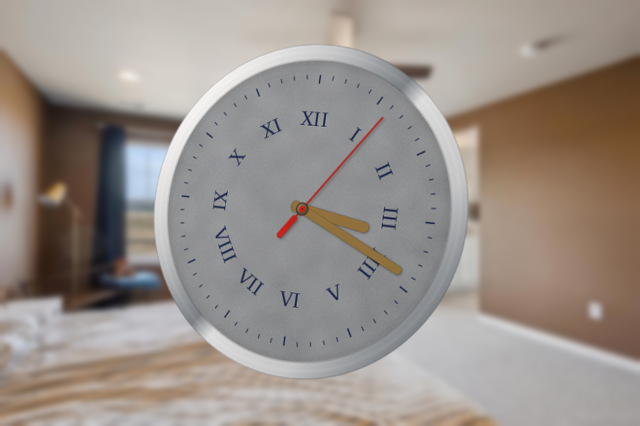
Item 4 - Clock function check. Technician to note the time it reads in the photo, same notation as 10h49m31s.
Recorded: 3h19m06s
